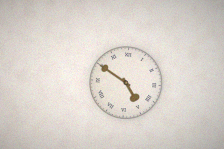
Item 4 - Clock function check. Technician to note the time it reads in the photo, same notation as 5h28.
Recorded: 4h50
